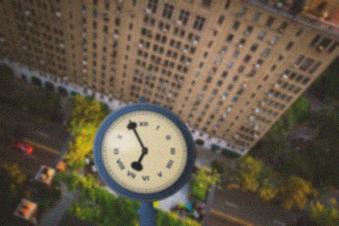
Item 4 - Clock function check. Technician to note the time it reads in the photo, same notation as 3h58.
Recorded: 6h56
